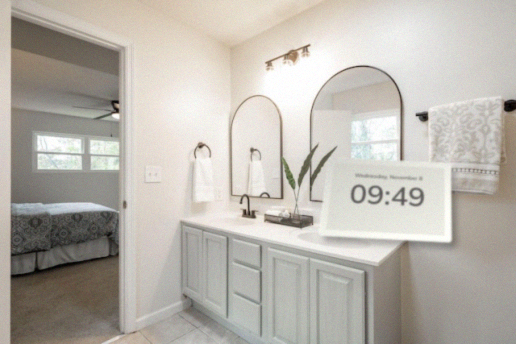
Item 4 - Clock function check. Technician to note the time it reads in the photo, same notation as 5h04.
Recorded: 9h49
